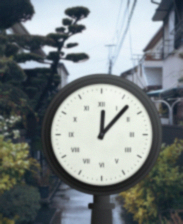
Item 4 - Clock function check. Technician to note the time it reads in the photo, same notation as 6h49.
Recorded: 12h07
